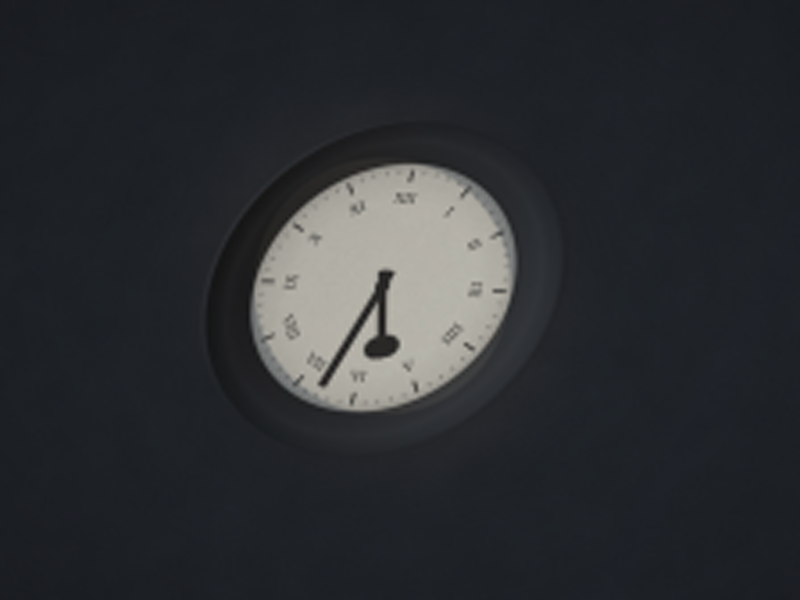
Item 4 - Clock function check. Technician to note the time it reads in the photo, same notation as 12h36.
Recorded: 5h33
